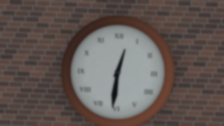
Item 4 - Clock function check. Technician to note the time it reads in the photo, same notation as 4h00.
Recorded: 12h31
